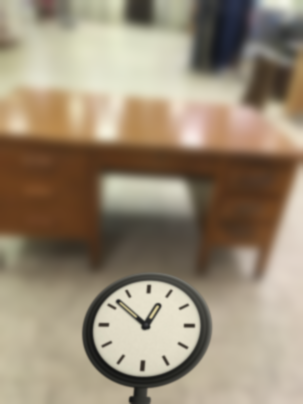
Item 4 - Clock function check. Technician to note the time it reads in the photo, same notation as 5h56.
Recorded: 12h52
